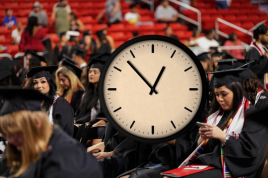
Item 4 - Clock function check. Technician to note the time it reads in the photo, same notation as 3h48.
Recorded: 12h53
